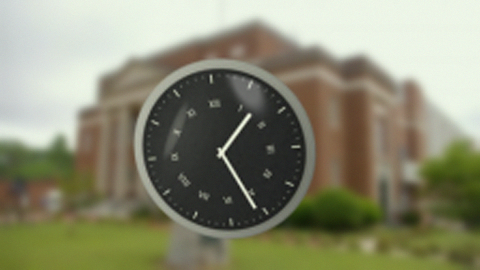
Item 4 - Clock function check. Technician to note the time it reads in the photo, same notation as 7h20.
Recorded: 1h26
